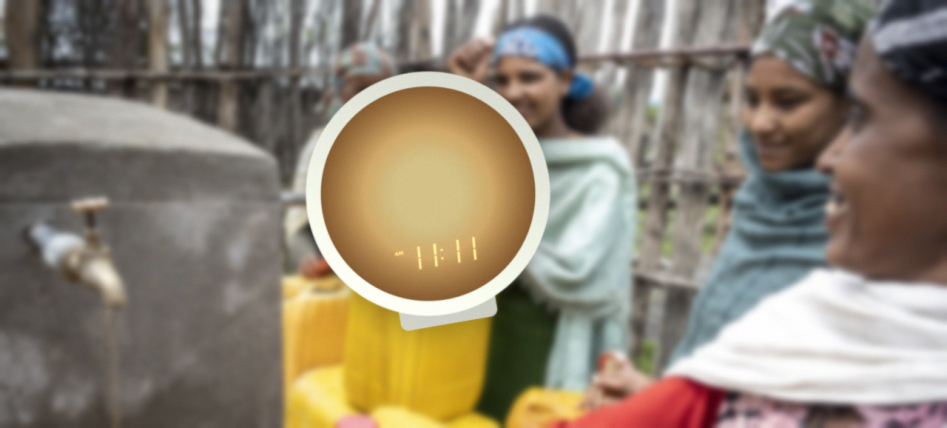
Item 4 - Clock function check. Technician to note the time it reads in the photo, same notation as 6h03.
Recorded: 11h11
